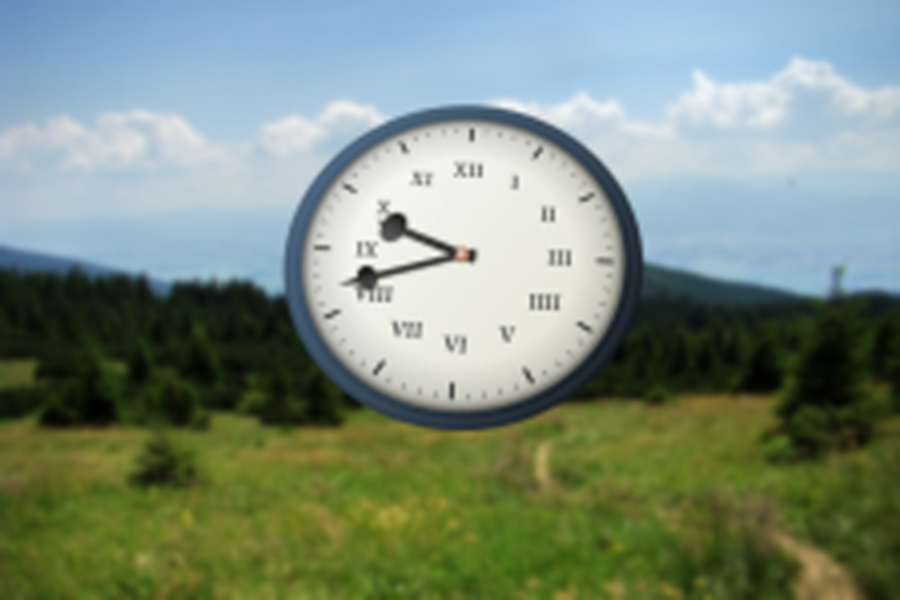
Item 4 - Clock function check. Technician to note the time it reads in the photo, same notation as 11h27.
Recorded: 9h42
